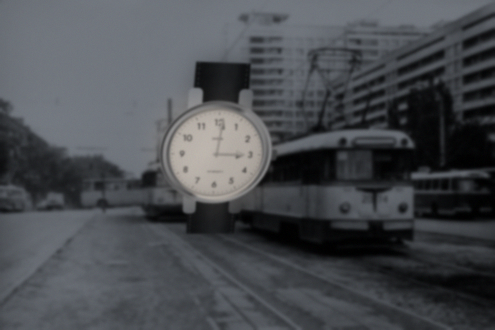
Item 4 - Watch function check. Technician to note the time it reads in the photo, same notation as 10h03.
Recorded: 3h01
